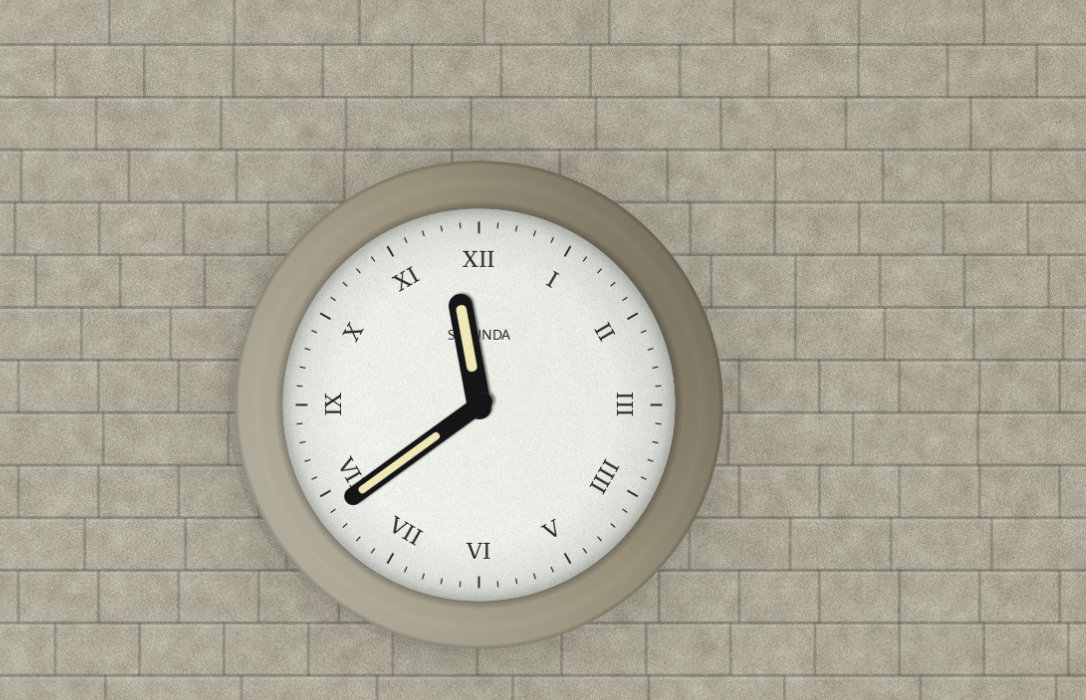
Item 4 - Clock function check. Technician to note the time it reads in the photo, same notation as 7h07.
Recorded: 11h39
